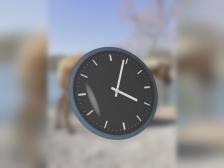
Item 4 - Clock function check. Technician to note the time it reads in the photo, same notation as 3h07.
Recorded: 4h04
